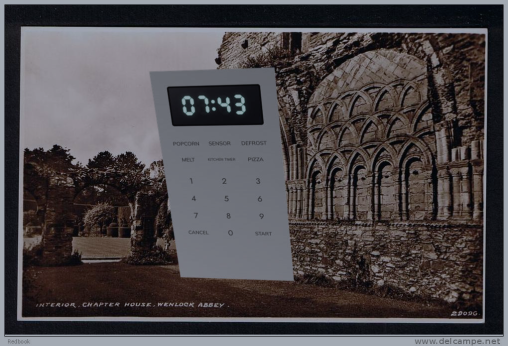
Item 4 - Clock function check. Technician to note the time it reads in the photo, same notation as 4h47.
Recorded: 7h43
